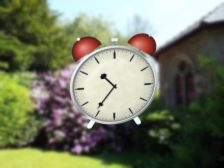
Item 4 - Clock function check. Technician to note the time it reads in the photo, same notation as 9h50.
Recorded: 10h36
